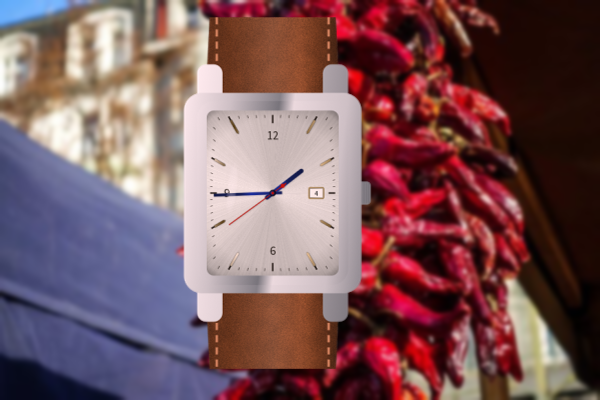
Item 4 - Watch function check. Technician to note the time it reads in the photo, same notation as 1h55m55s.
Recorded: 1h44m39s
